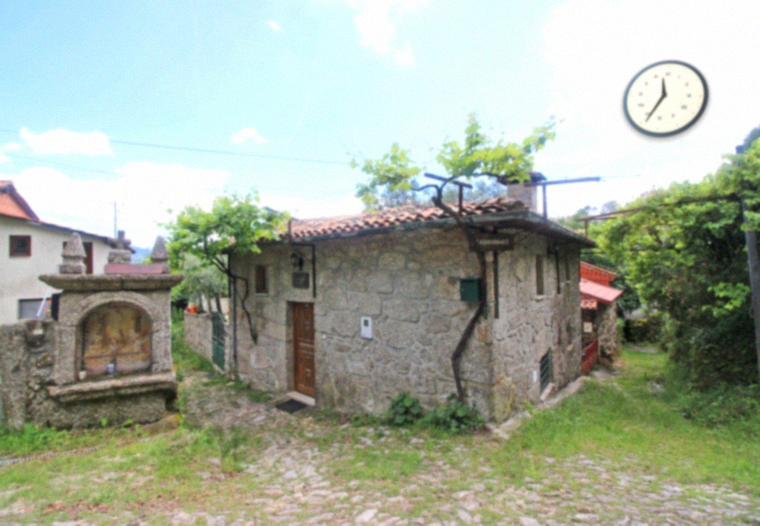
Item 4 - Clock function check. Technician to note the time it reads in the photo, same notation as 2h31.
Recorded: 11h34
